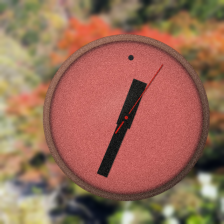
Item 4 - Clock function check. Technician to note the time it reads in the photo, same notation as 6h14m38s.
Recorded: 12h33m05s
